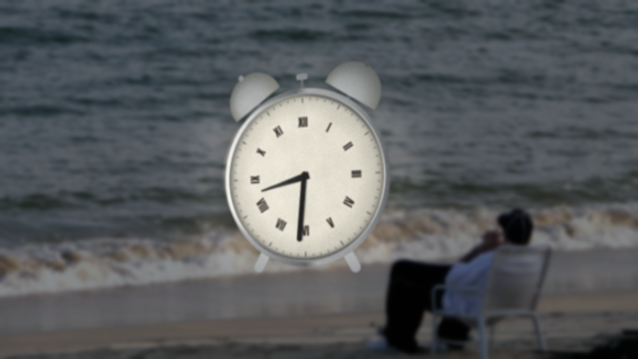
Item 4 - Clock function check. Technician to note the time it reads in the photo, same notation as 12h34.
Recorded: 8h31
